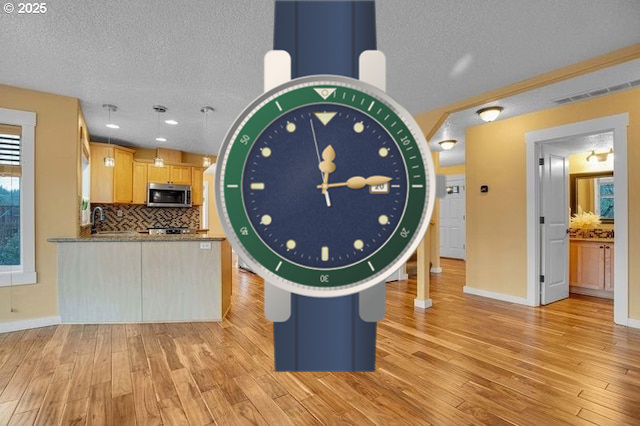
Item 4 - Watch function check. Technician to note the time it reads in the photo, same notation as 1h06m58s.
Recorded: 12h13m58s
